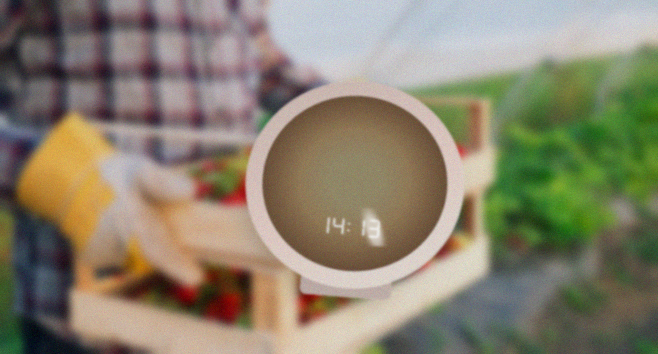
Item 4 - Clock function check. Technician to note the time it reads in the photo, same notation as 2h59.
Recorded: 14h13
